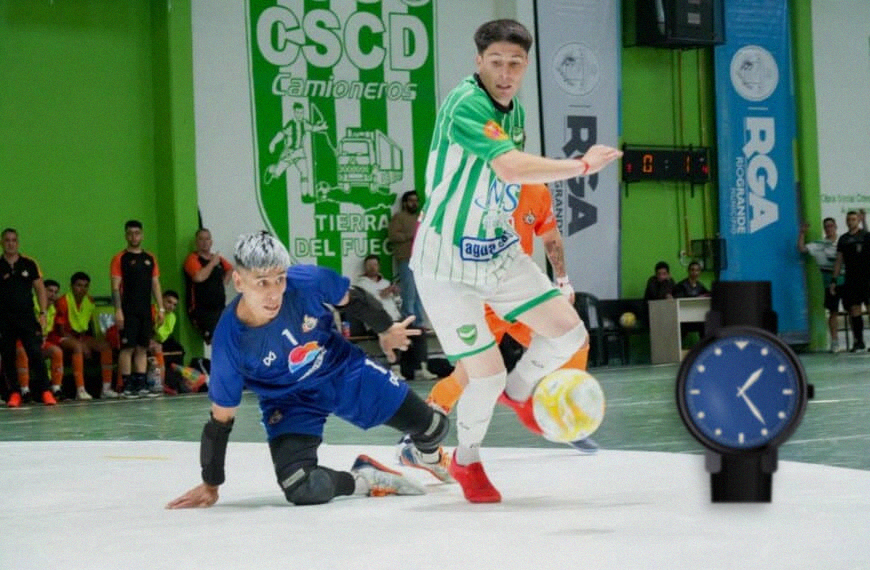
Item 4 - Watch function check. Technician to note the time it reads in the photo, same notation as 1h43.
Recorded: 1h24
